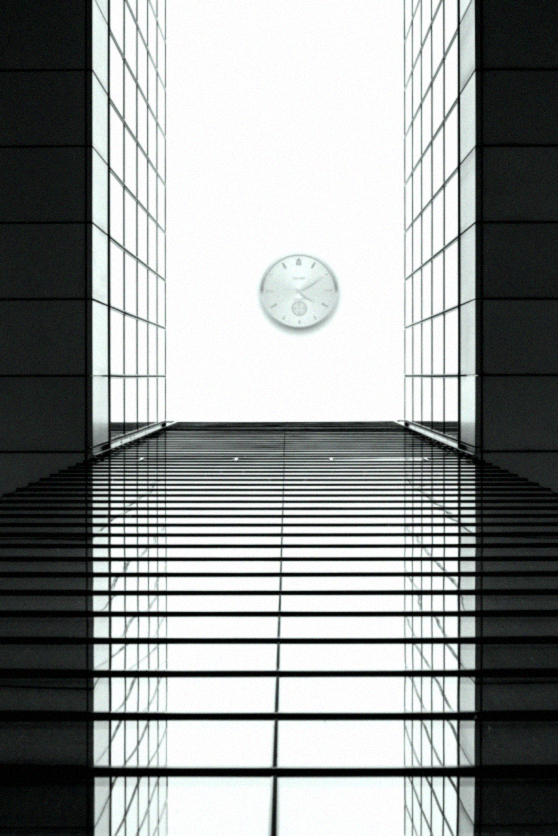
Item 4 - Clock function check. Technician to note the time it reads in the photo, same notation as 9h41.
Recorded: 4h10
